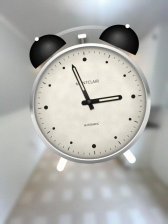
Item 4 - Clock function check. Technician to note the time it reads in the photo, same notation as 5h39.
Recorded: 2h57
